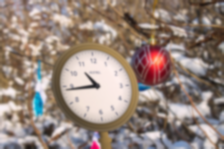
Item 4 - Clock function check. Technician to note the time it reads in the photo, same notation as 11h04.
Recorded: 10h44
